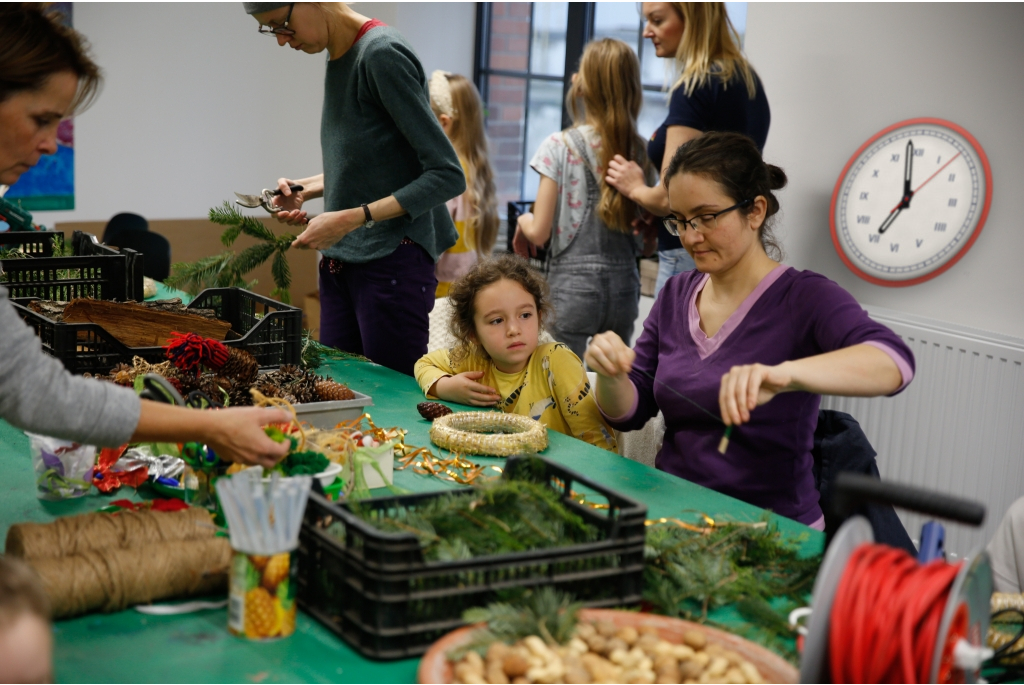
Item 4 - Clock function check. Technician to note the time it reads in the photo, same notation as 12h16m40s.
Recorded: 6h58m07s
